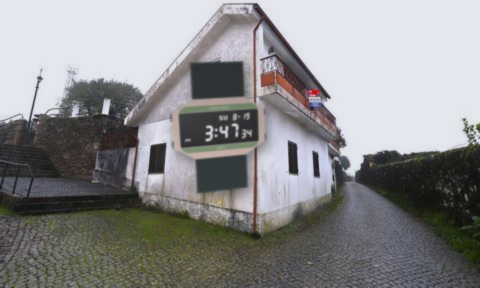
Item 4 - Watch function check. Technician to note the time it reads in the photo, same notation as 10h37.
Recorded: 3h47
